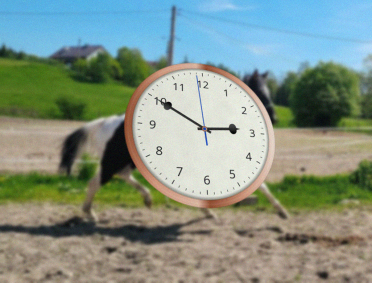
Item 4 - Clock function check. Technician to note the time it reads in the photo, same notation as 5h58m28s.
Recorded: 2h49m59s
